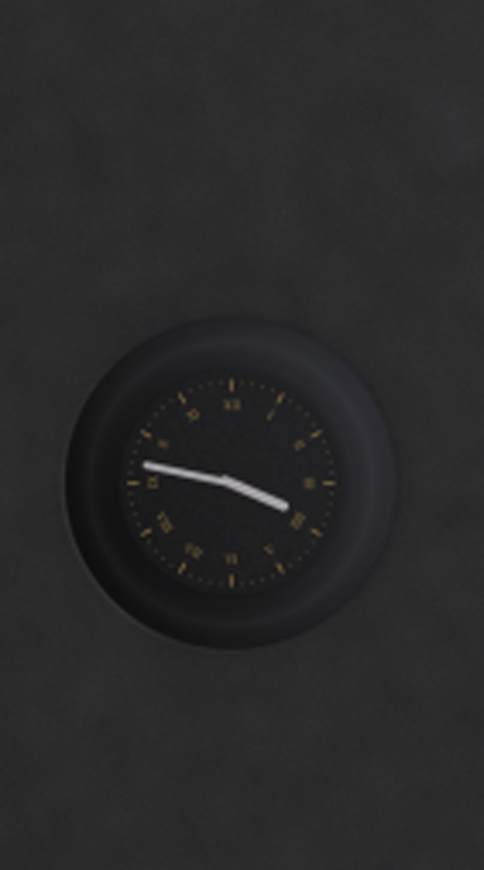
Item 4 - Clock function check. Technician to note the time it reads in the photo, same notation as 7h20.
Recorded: 3h47
